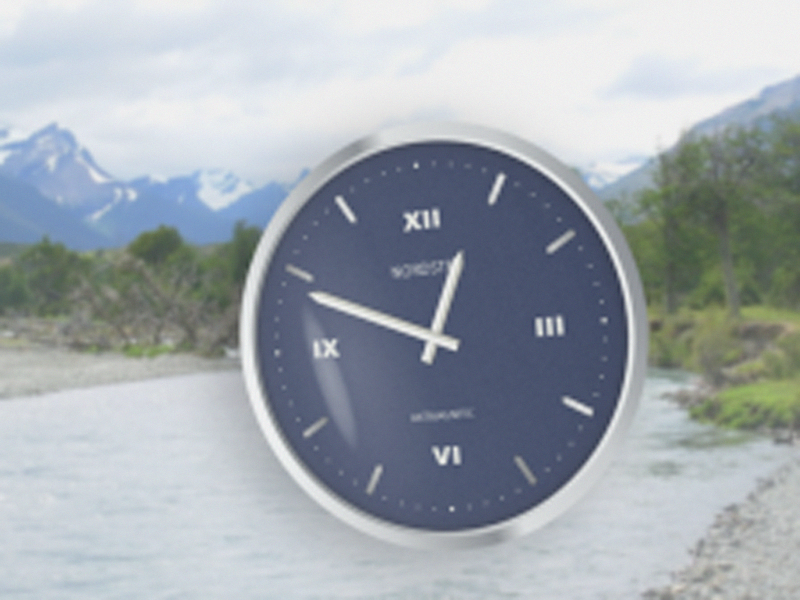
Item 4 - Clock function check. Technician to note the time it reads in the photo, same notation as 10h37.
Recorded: 12h49
